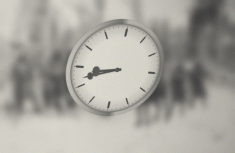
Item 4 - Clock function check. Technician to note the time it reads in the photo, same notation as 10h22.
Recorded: 8h42
